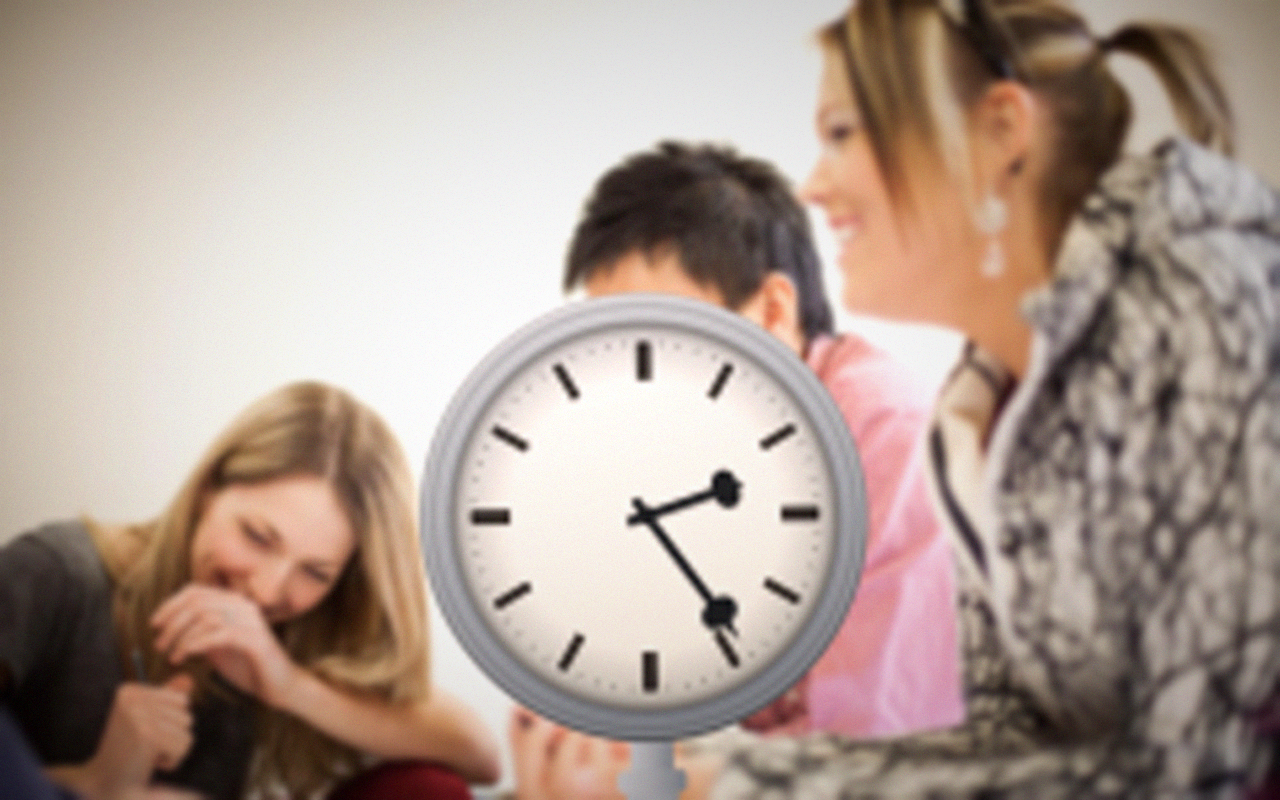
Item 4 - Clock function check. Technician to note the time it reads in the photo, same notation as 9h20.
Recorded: 2h24
